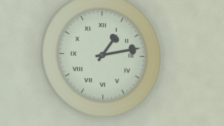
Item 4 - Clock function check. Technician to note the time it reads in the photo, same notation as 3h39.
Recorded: 1h13
